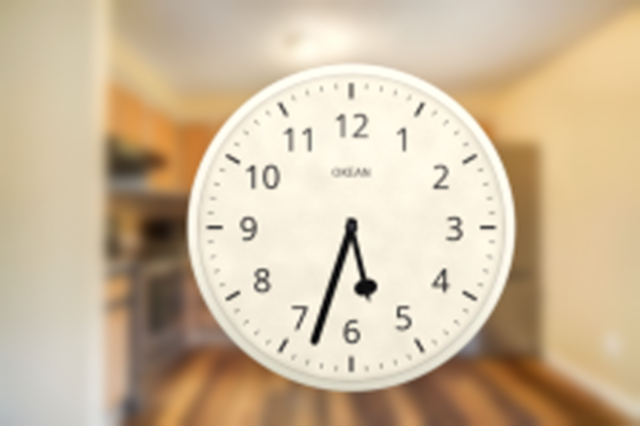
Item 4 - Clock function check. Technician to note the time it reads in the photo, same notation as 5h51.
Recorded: 5h33
